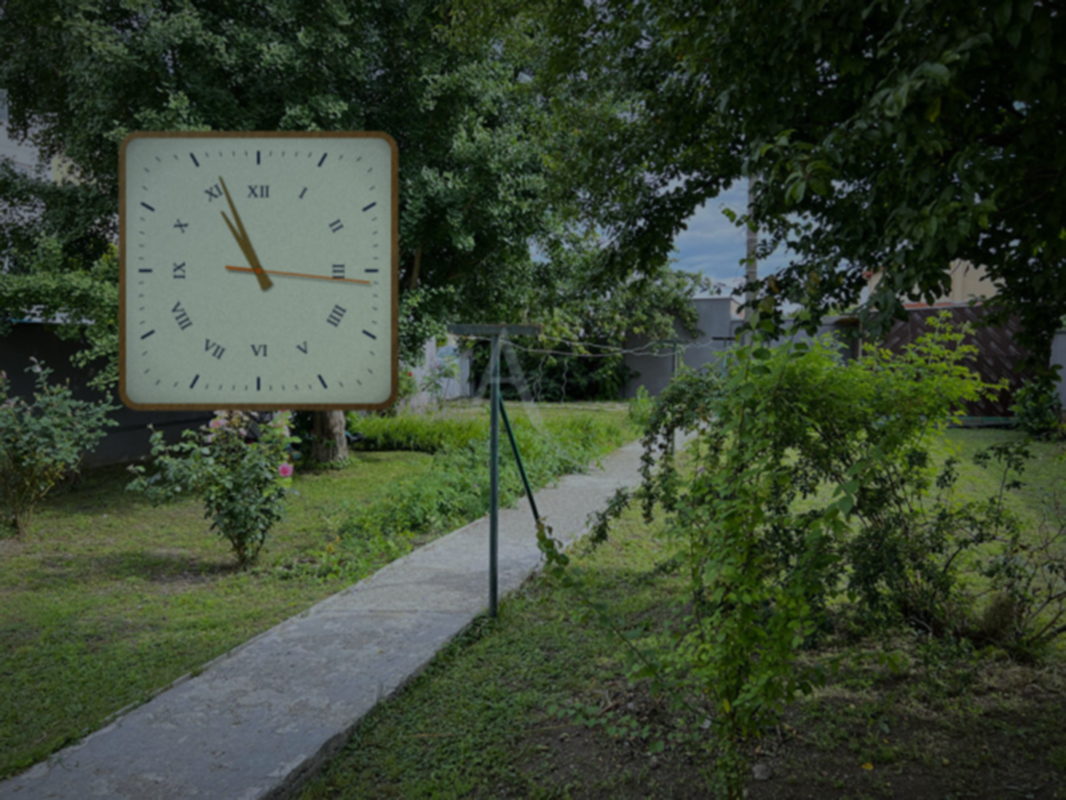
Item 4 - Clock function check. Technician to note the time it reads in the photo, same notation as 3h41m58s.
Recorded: 10h56m16s
